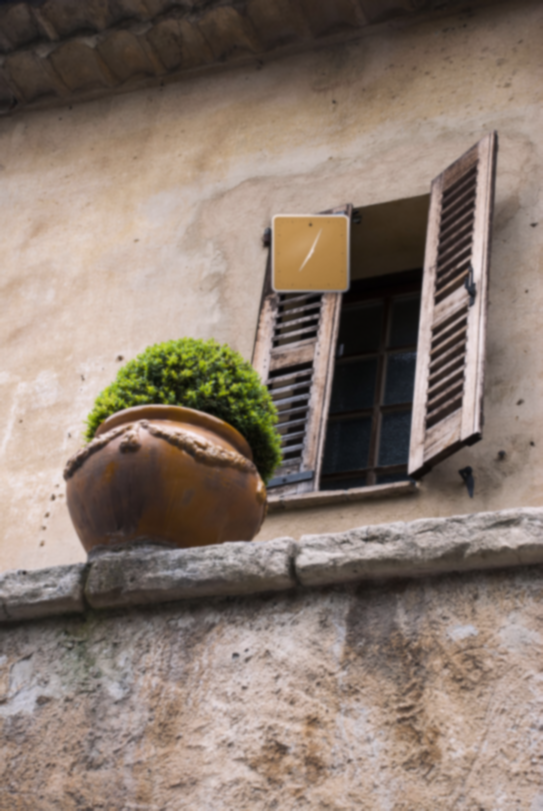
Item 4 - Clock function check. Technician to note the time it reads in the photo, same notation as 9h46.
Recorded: 7h04
